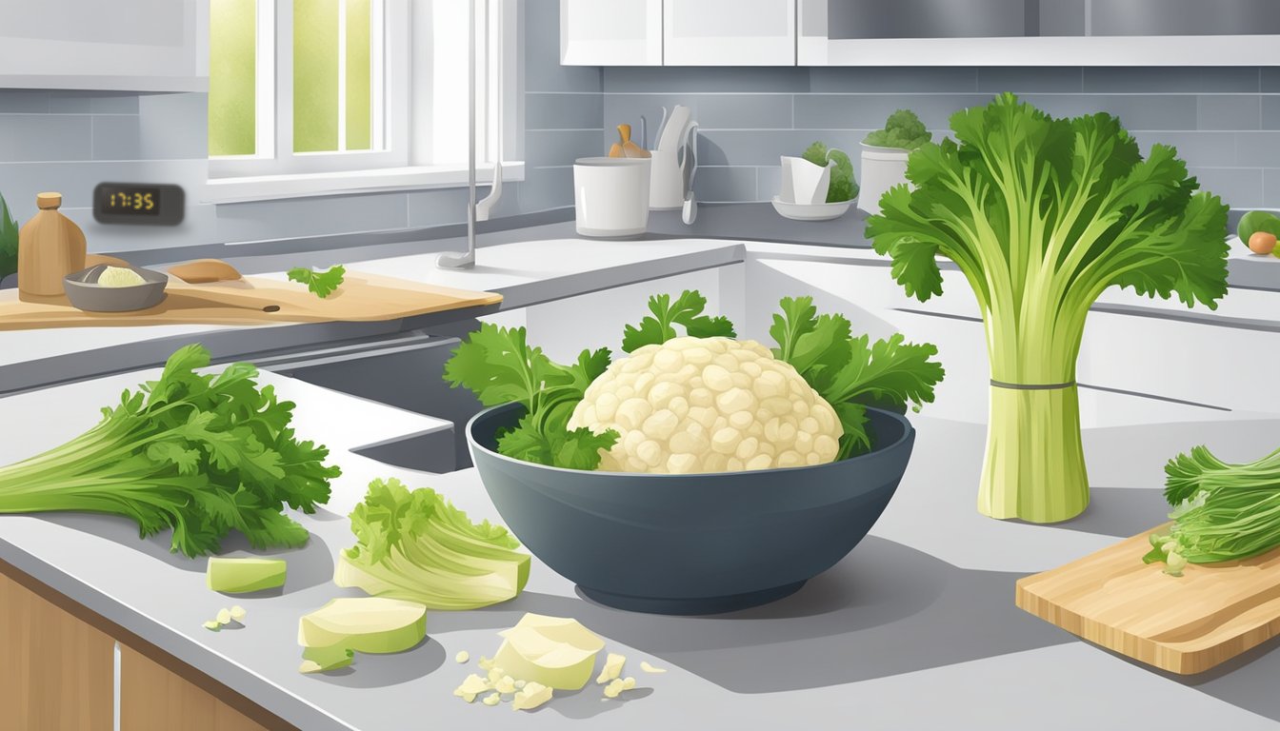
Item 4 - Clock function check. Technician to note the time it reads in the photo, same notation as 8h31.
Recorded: 17h35
